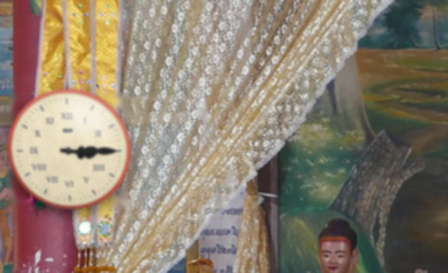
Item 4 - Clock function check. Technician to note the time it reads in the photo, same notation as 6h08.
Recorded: 3h15
